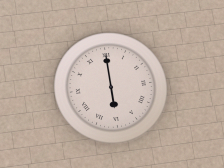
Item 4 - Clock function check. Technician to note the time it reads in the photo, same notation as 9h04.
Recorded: 6h00
